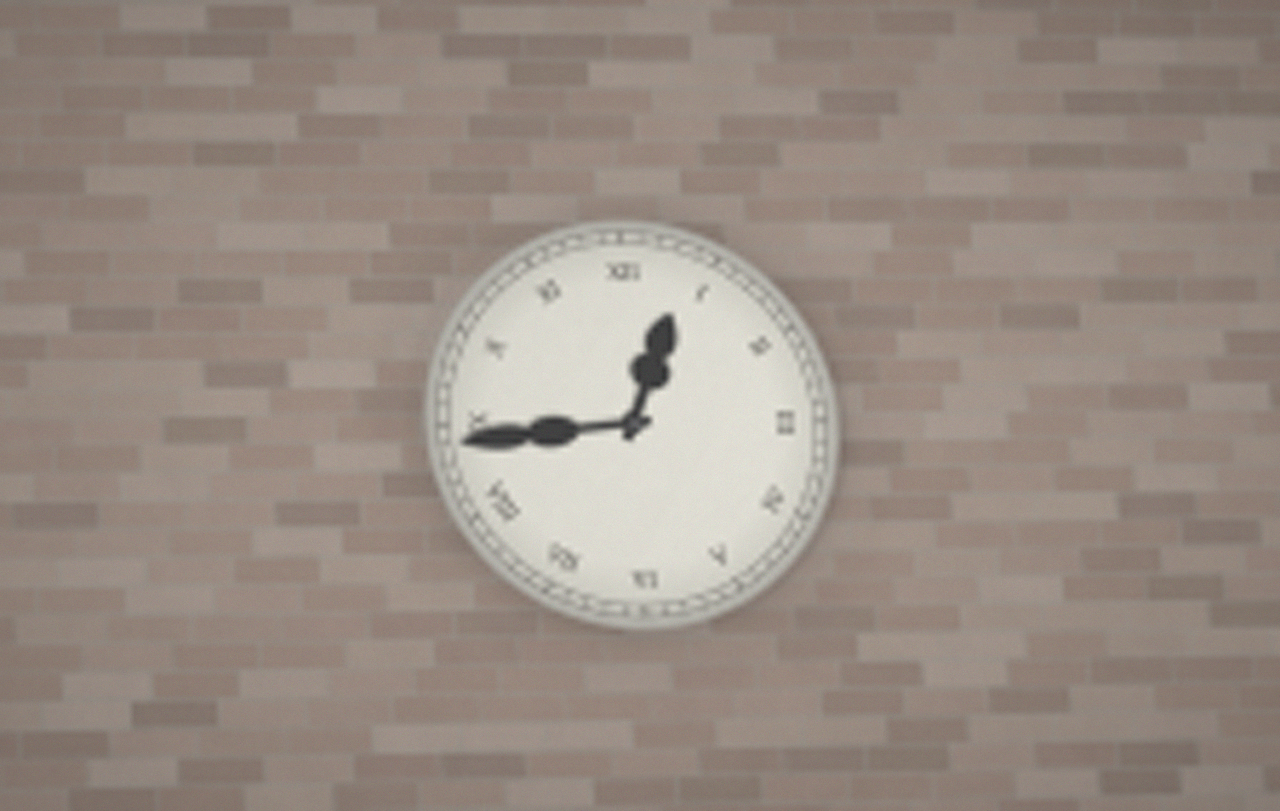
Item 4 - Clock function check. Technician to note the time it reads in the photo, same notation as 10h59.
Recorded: 12h44
